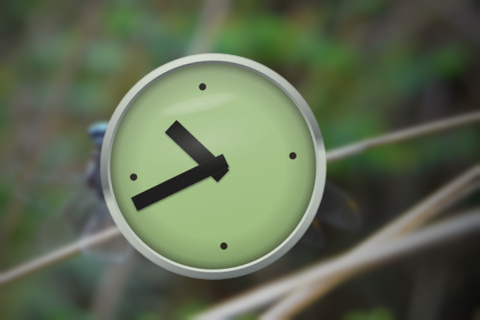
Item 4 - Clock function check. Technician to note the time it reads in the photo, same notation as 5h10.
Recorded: 10h42
